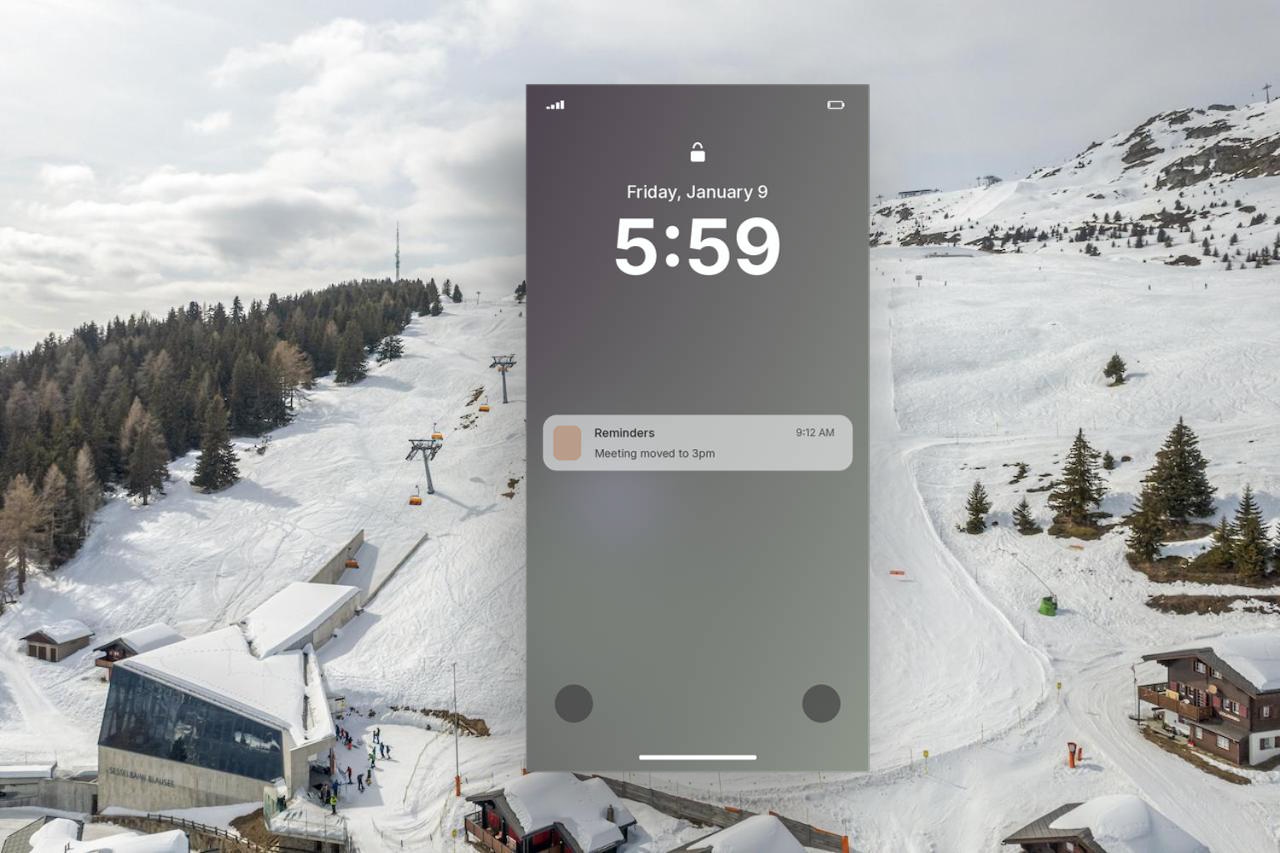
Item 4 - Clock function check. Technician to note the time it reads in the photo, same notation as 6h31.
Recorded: 5h59
